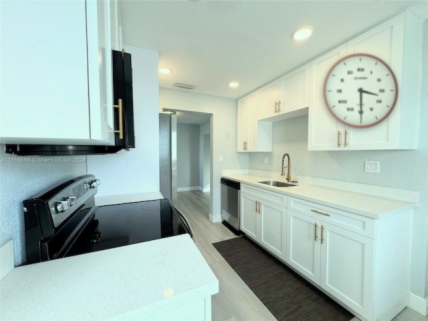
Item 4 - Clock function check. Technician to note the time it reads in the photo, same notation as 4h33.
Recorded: 3h30
